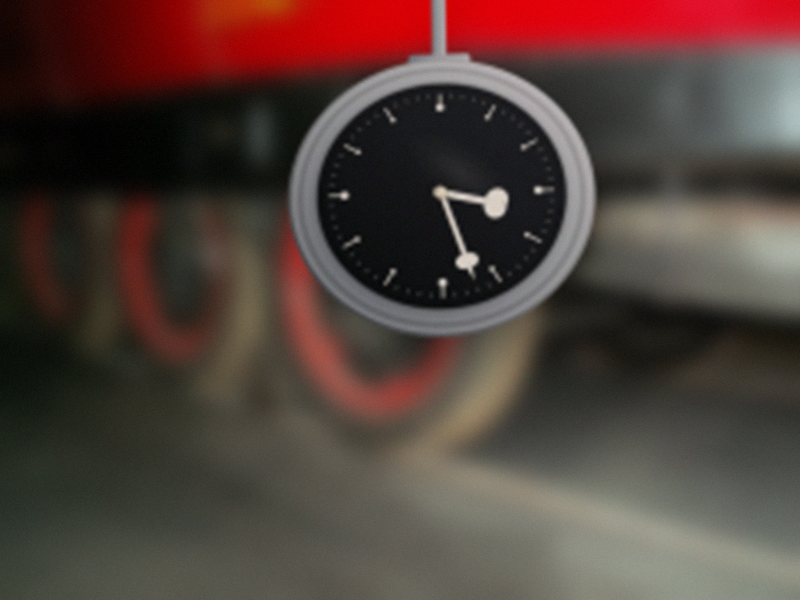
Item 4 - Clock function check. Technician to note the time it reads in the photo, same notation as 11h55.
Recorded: 3h27
